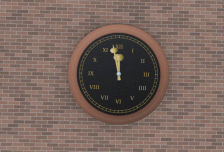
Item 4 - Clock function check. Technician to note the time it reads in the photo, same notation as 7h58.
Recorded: 11h58
